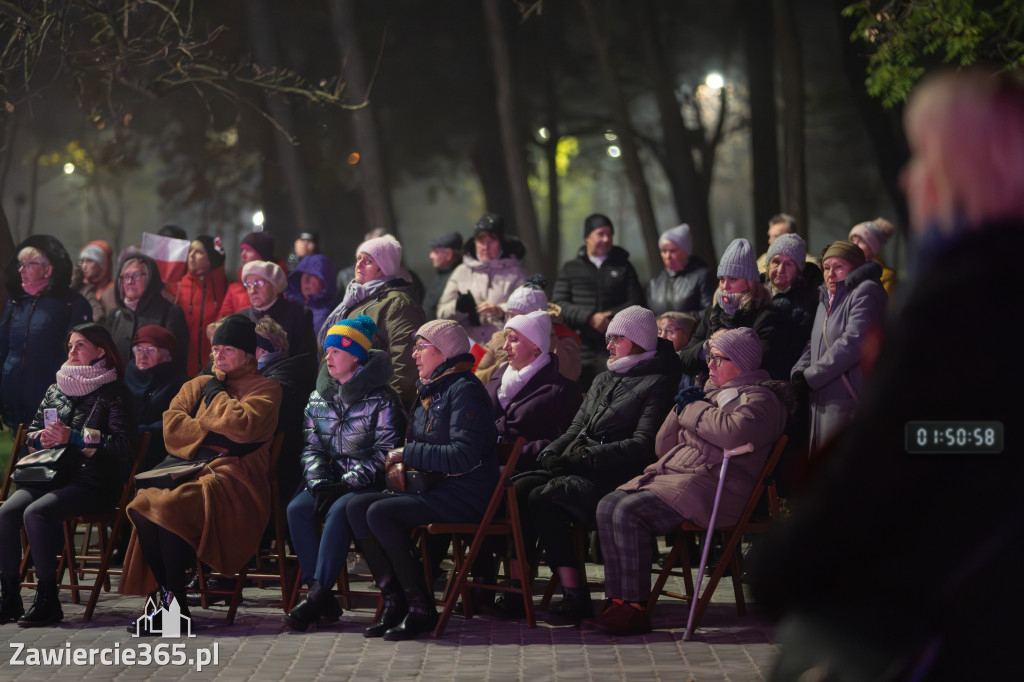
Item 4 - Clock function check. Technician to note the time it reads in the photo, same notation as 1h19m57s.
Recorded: 1h50m58s
